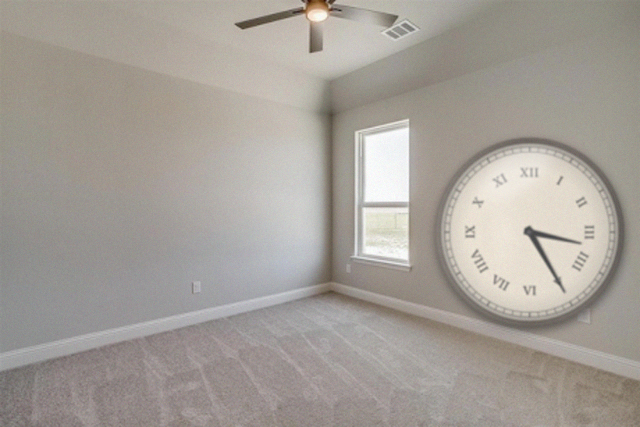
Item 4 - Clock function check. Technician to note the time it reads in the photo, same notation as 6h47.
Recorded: 3h25
